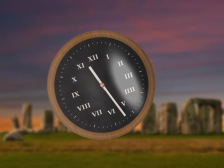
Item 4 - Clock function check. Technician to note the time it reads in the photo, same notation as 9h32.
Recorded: 11h27
